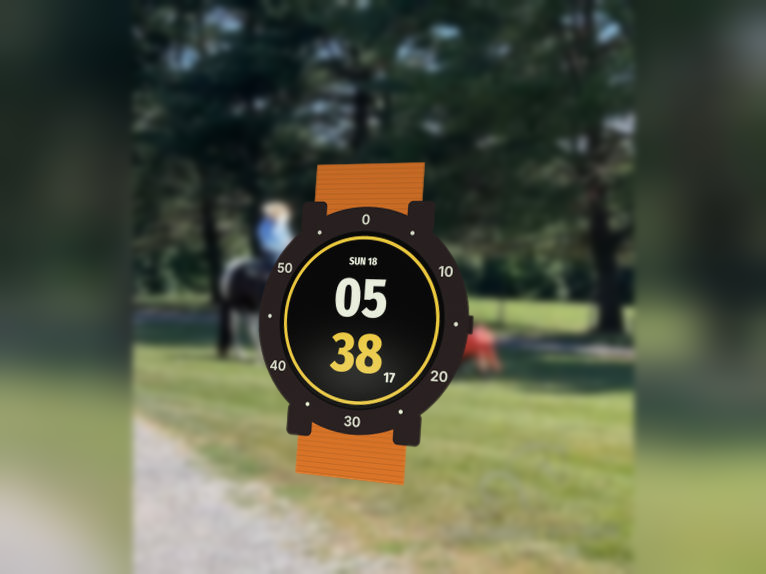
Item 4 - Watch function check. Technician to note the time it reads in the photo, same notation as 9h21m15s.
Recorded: 5h38m17s
